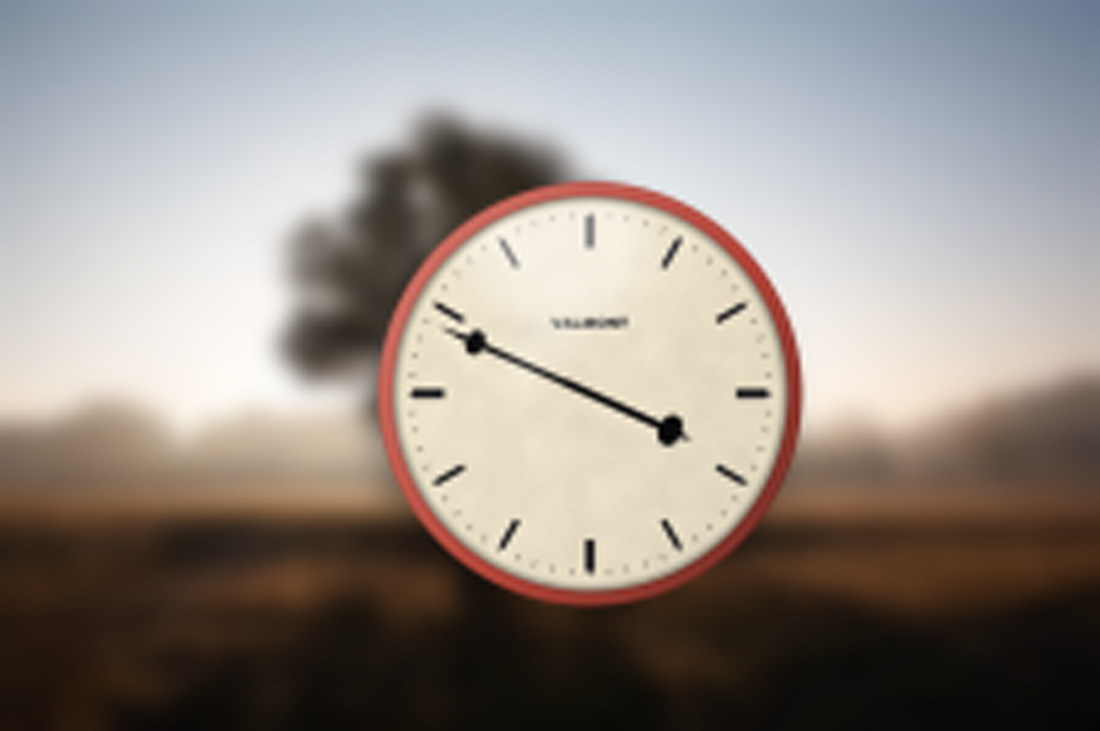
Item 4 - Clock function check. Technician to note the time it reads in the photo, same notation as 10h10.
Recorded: 3h49
